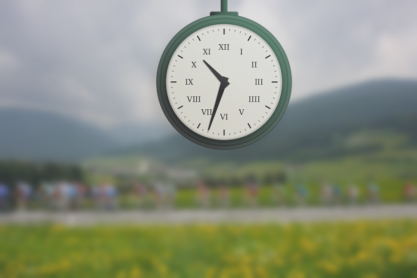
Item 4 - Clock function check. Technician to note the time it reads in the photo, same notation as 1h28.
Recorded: 10h33
